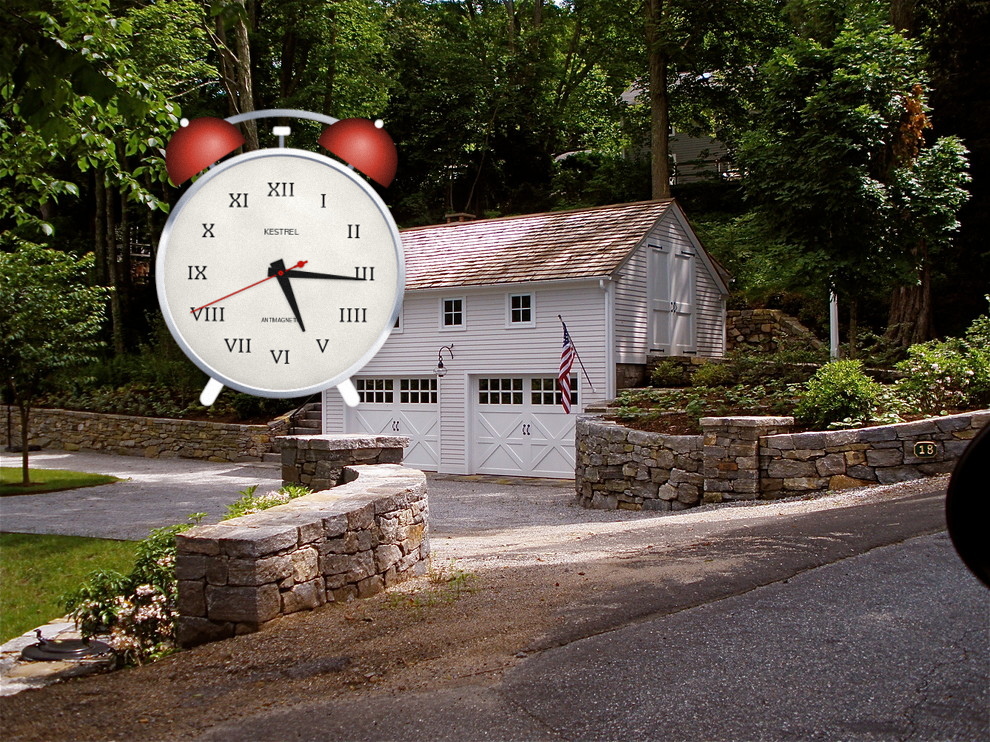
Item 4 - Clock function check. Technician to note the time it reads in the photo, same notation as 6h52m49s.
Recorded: 5h15m41s
